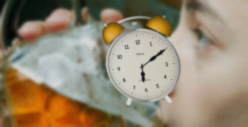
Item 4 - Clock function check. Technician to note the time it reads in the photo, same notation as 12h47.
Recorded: 6h10
